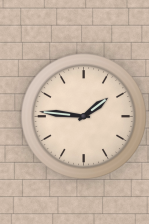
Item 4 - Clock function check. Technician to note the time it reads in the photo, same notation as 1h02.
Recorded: 1h46
